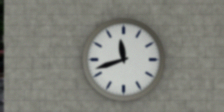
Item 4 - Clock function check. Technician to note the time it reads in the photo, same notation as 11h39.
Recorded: 11h42
